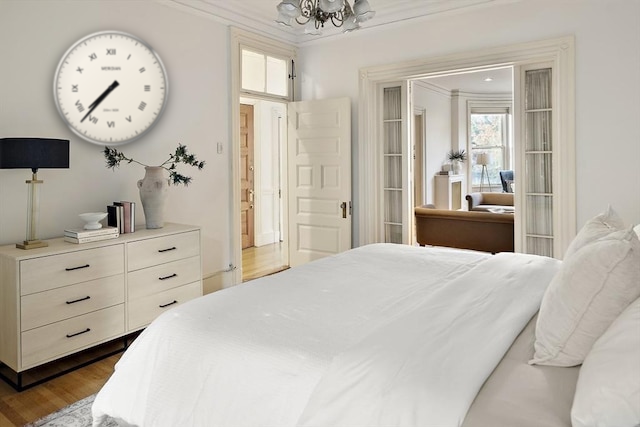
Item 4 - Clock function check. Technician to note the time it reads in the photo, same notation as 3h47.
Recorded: 7h37
